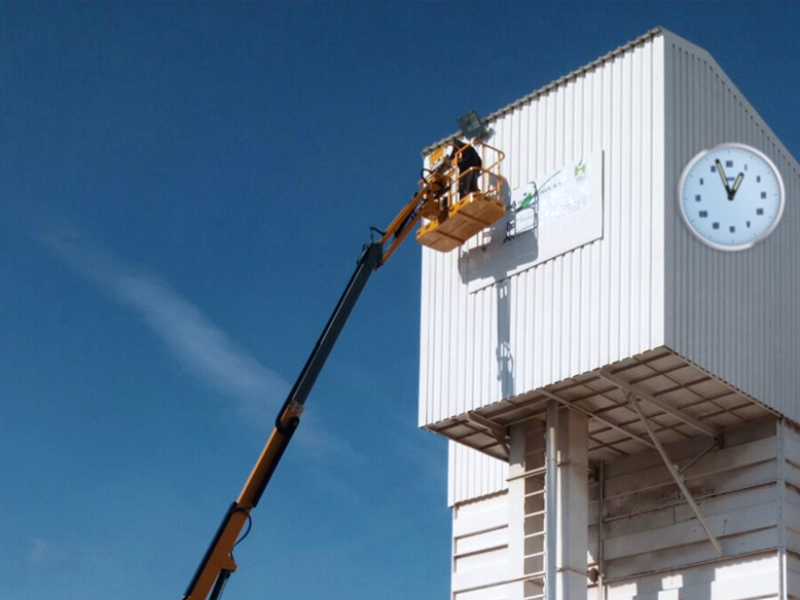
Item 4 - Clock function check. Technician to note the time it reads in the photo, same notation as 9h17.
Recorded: 12h57
